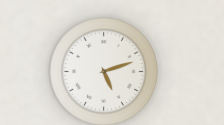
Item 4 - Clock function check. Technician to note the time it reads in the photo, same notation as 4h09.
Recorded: 5h12
